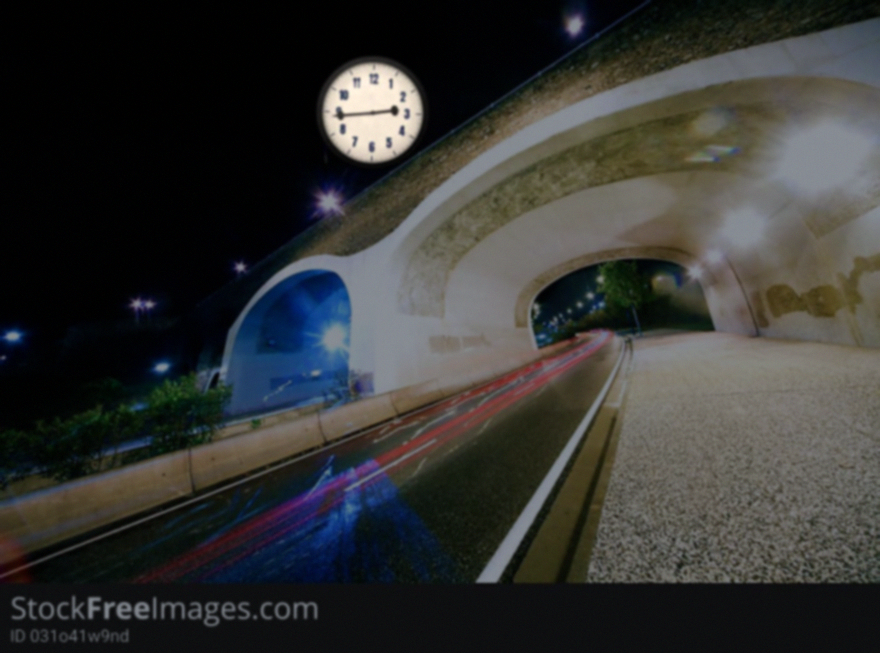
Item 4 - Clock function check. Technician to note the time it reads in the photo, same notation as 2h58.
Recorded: 2h44
